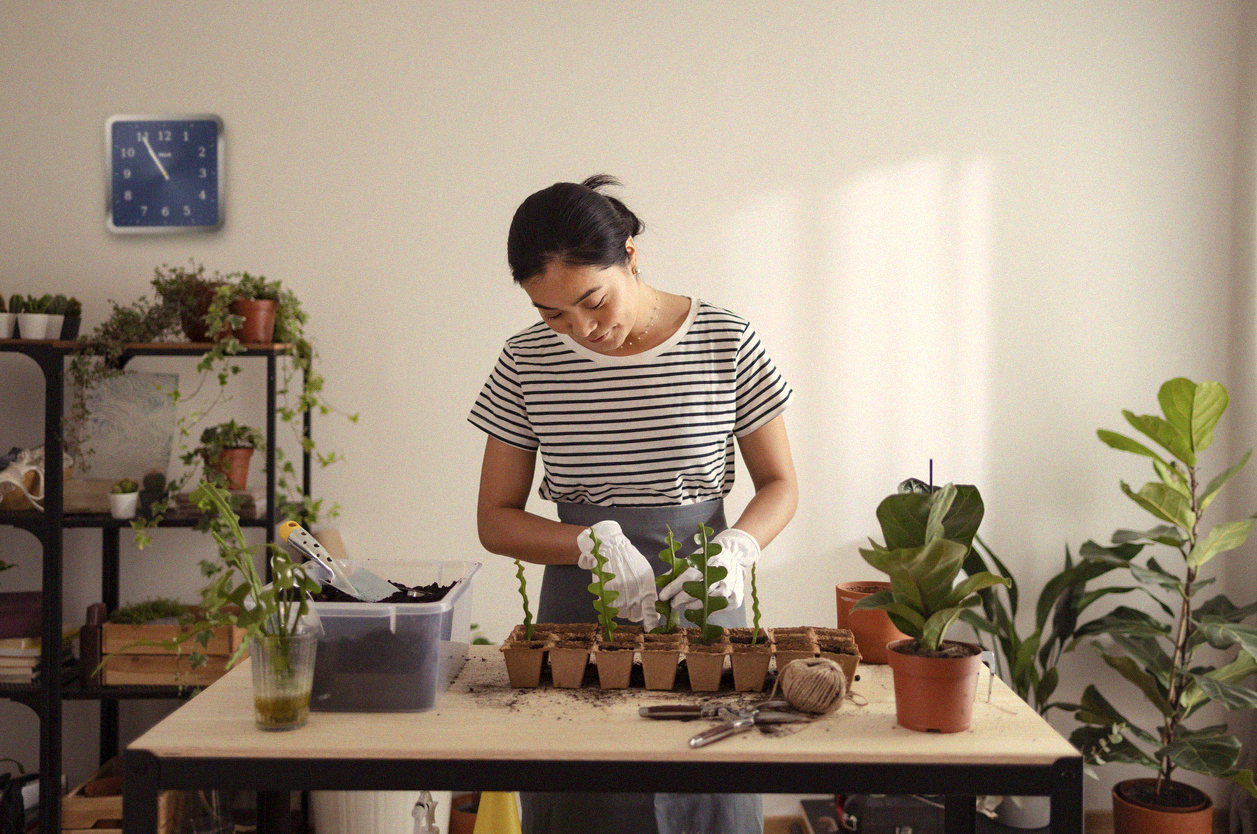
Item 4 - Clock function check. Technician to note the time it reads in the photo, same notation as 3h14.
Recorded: 10h55
